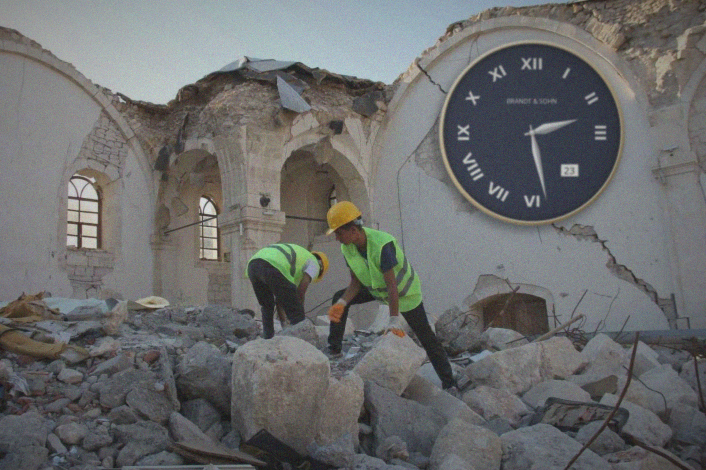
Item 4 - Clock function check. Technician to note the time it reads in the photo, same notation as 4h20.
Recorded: 2h28
